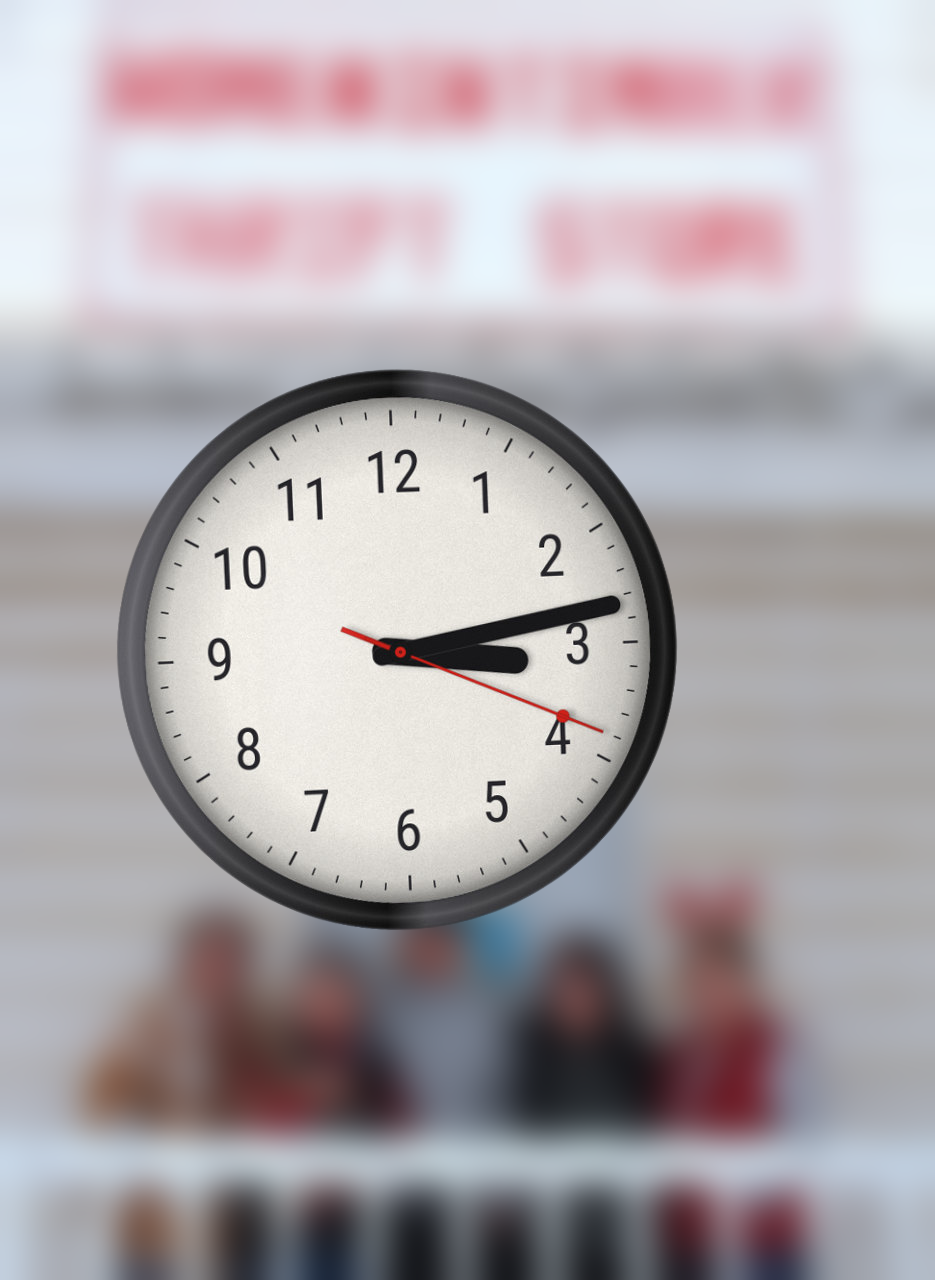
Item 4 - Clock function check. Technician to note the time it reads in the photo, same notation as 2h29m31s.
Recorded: 3h13m19s
